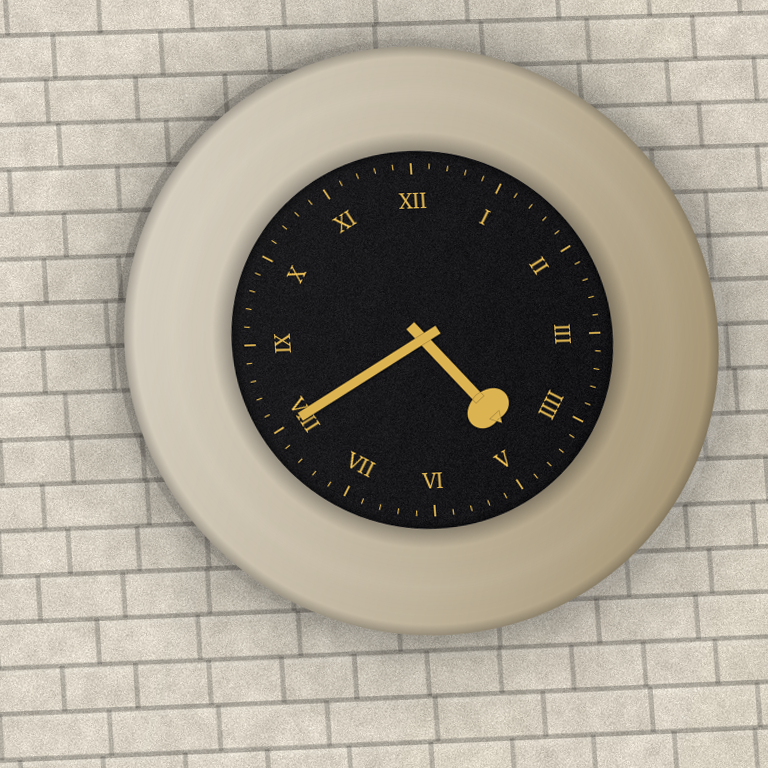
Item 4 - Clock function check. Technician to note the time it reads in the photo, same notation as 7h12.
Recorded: 4h40
